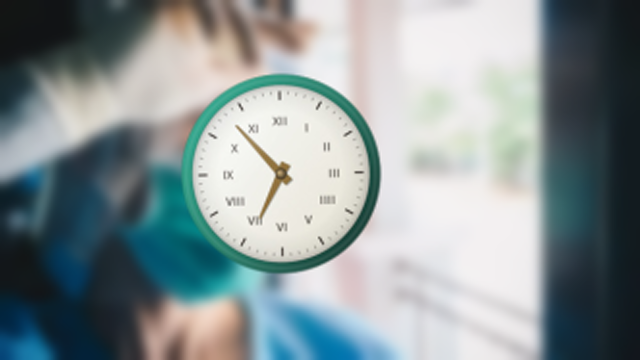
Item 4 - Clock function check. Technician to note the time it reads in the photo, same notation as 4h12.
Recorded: 6h53
